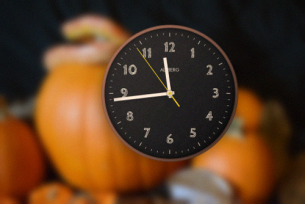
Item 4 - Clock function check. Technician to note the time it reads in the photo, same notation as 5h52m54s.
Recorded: 11h43m54s
